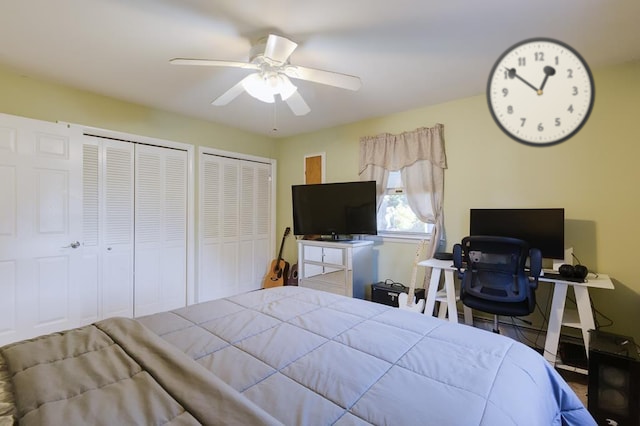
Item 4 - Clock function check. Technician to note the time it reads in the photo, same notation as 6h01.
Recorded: 12h51
